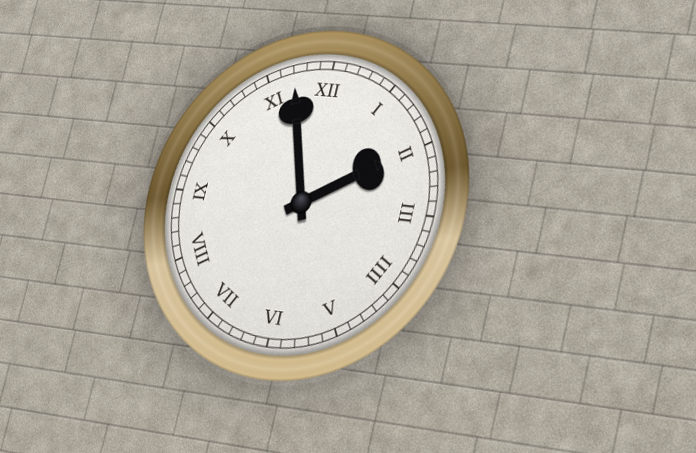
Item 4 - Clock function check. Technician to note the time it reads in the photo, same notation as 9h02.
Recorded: 1h57
